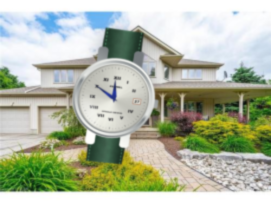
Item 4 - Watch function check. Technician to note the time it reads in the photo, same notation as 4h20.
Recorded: 11h50
